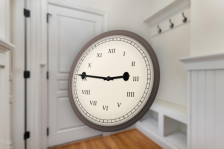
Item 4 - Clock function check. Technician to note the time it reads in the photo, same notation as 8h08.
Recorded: 2h46
